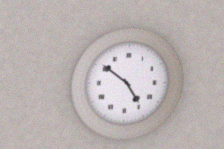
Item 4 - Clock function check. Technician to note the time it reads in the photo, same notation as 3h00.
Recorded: 4h51
